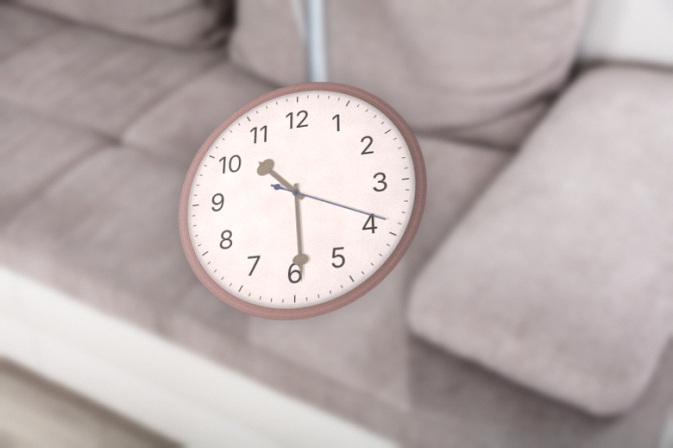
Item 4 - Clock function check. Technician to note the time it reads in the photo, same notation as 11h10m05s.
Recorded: 10h29m19s
